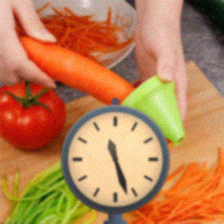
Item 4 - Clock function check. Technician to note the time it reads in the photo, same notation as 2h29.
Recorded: 11h27
